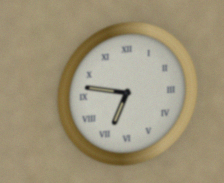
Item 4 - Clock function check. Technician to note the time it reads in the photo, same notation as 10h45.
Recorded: 6h47
